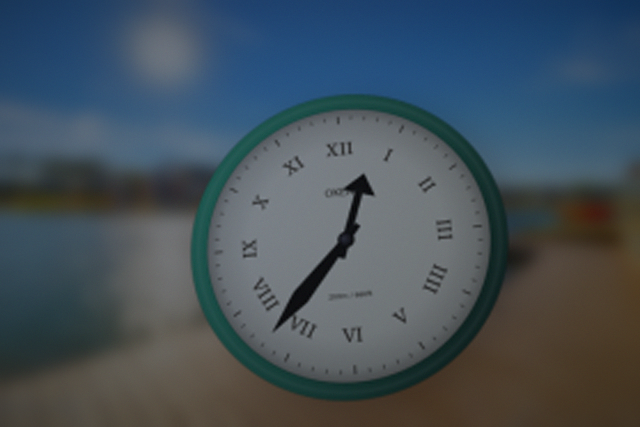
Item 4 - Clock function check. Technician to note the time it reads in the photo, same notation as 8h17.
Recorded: 12h37
